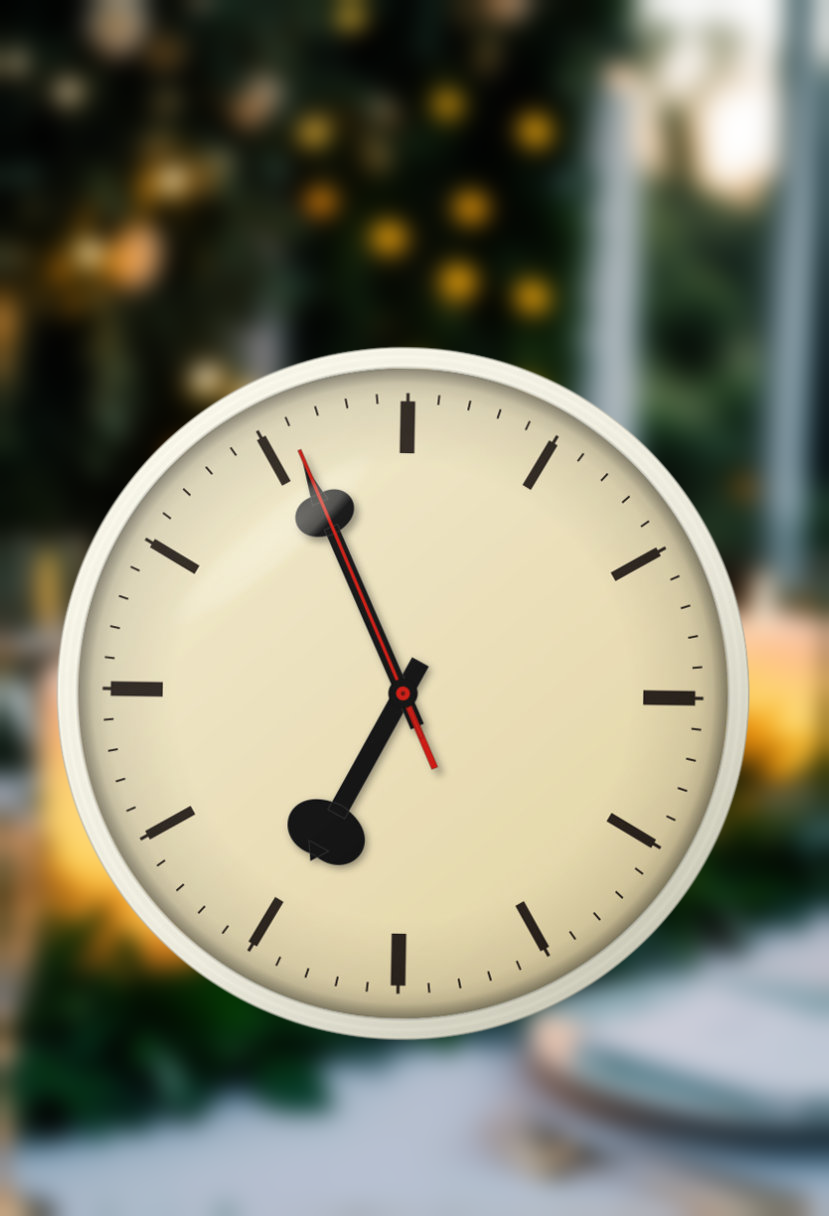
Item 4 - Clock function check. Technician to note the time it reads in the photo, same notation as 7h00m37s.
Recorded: 6h55m56s
